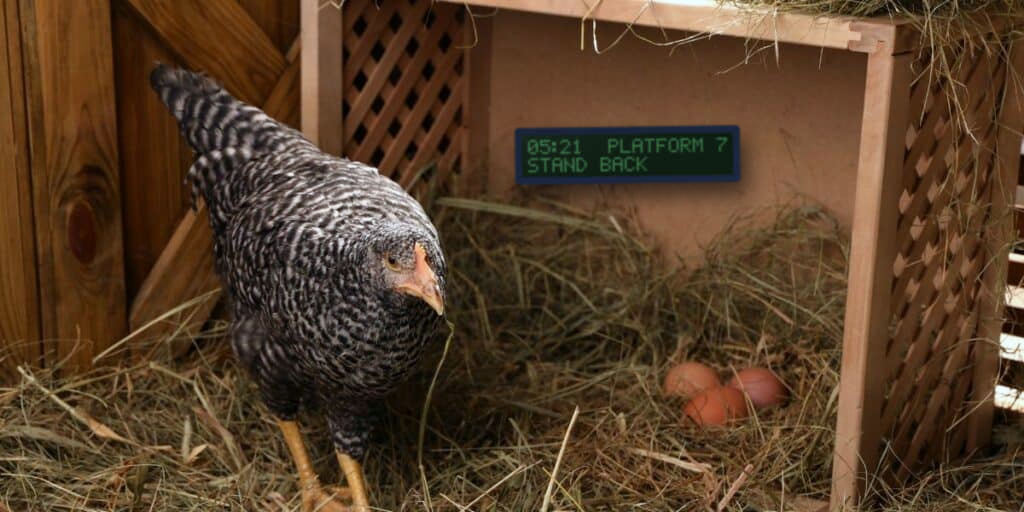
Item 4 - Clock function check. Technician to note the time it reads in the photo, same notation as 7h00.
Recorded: 5h21
